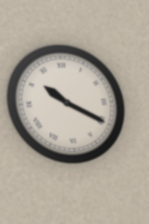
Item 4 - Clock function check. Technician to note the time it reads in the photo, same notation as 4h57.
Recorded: 10h20
